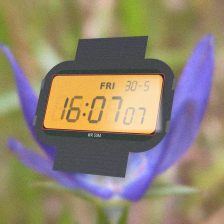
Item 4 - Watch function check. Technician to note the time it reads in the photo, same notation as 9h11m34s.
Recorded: 16h07m07s
